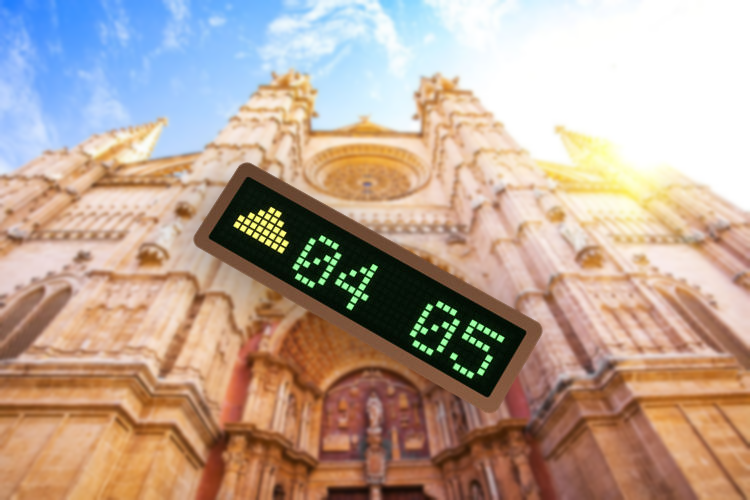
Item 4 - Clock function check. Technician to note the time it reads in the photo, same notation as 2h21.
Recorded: 4h05
